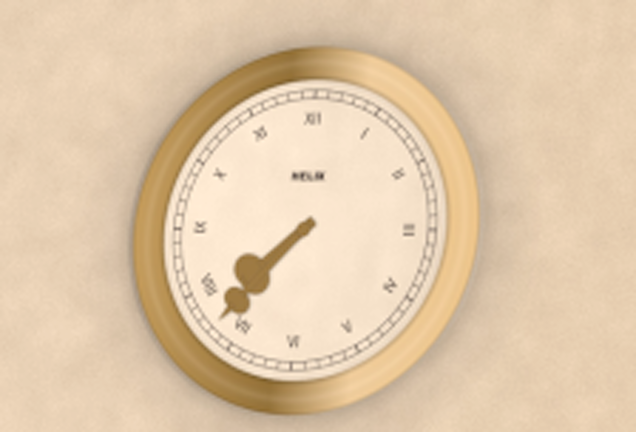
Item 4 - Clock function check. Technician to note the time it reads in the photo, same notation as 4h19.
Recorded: 7h37
